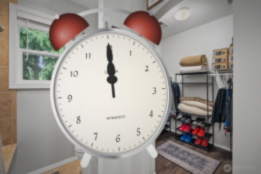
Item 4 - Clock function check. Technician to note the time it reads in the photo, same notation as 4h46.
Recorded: 12h00
